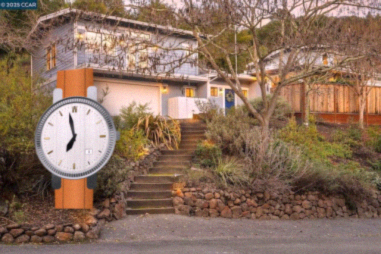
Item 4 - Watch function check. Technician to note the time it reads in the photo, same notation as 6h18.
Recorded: 6h58
